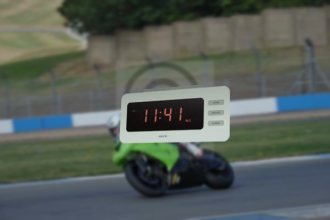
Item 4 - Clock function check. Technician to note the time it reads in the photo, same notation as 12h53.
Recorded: 11h41
